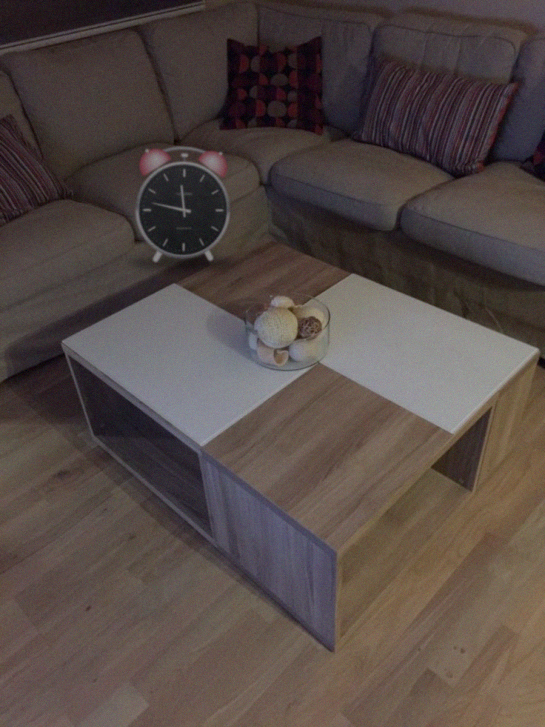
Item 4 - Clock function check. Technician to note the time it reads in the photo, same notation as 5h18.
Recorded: 11h47
